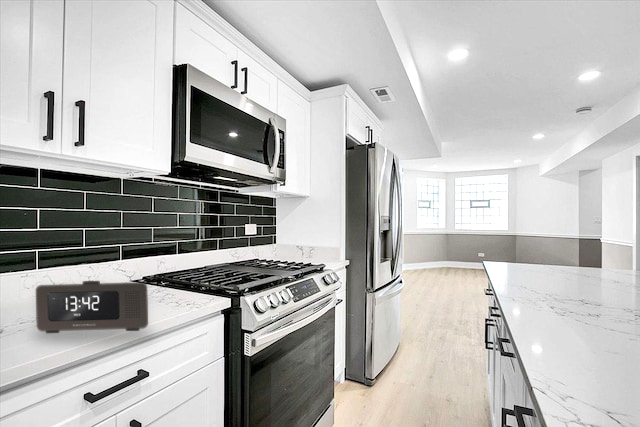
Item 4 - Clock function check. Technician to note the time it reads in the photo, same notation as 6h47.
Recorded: 13h42
